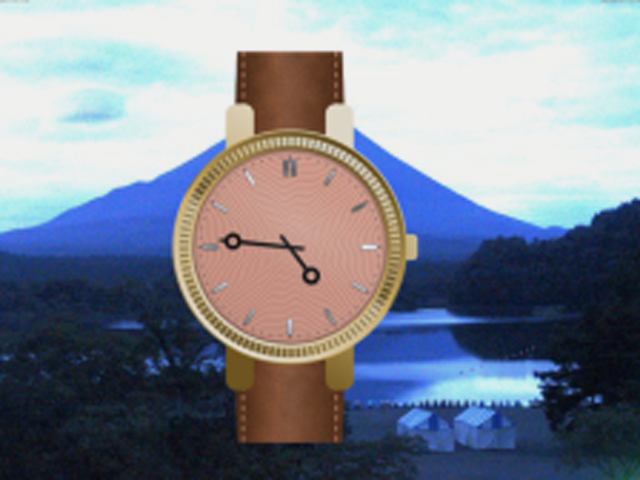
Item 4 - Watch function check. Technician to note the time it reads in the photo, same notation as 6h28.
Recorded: 4h46
